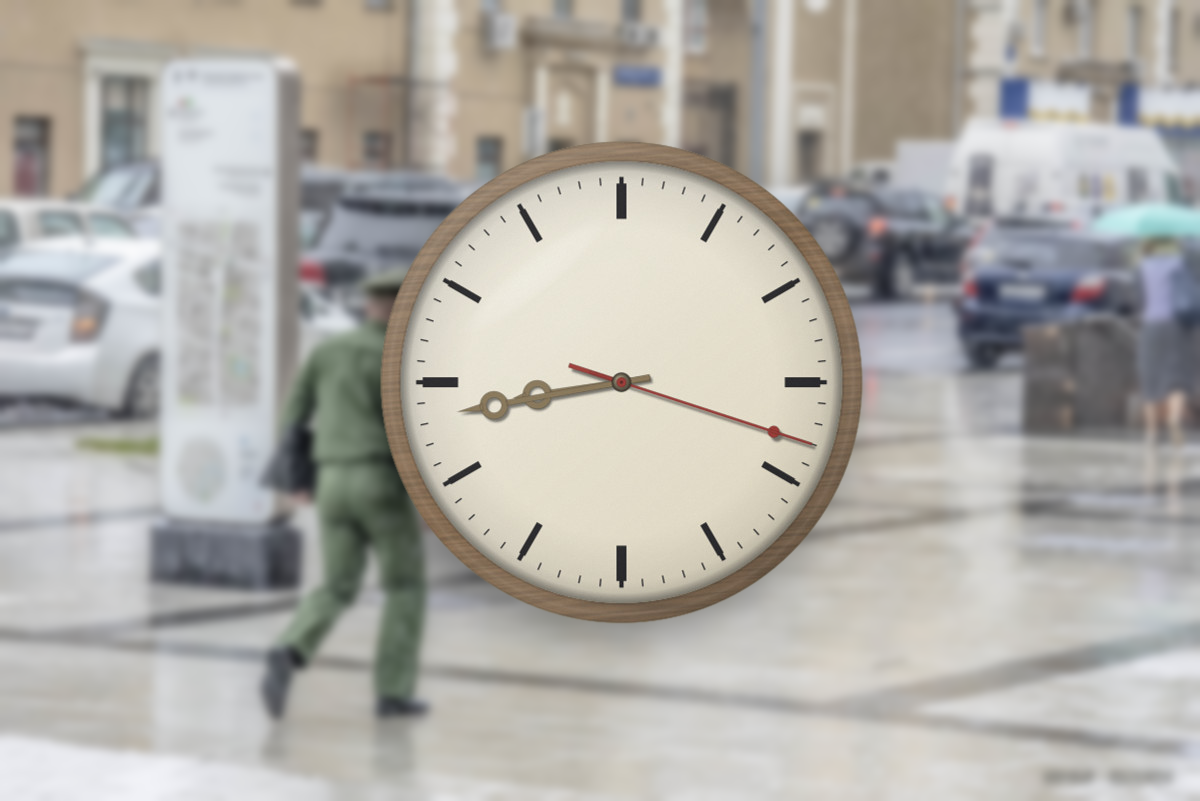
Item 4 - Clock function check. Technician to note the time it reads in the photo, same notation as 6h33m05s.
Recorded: 8h43m18s
